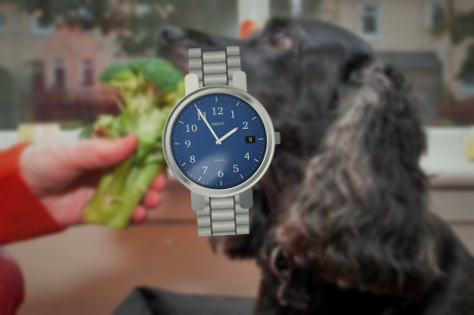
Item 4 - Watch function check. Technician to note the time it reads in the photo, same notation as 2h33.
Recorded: 1h55
